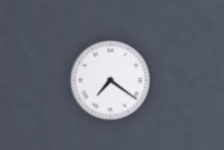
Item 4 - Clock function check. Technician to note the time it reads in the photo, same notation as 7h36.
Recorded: 7h21
